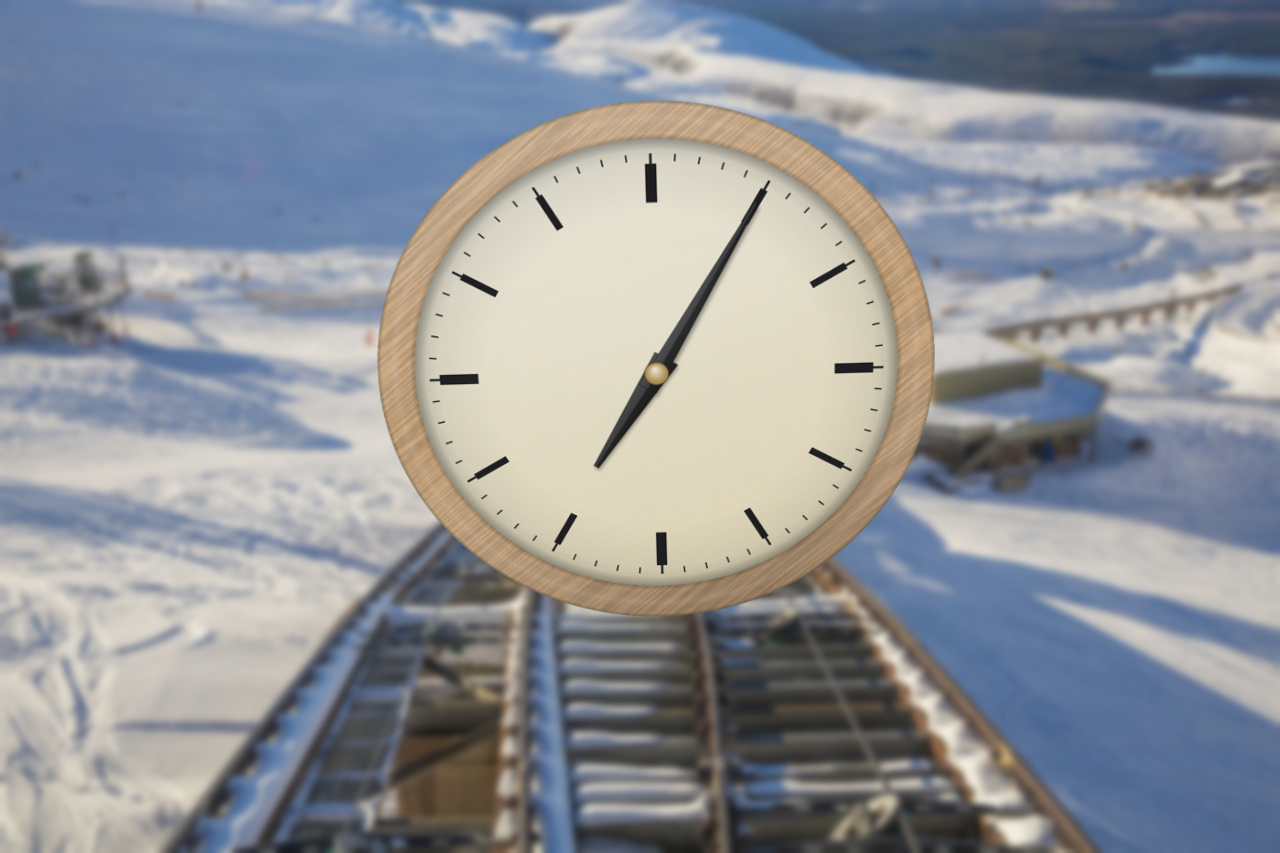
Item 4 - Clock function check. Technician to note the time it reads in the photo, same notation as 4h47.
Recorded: 7h05
